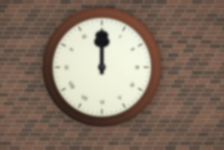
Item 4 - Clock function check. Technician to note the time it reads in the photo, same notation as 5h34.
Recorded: 12h00
